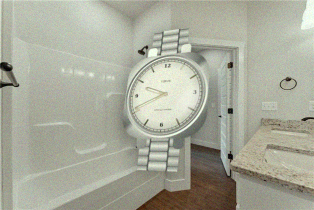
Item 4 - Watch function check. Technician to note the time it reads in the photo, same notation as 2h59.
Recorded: 9h41
